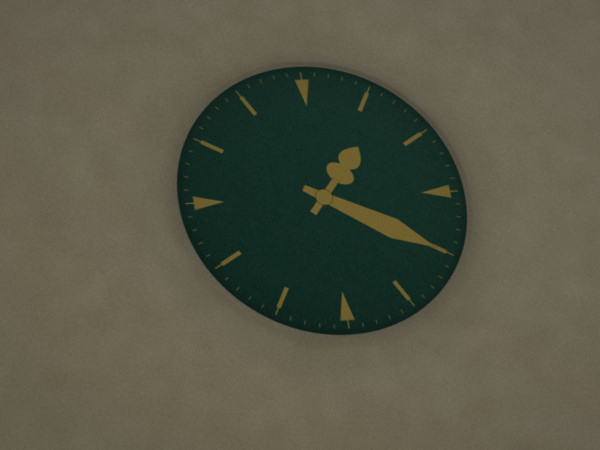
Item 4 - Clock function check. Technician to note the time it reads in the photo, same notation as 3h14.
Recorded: 1h20
